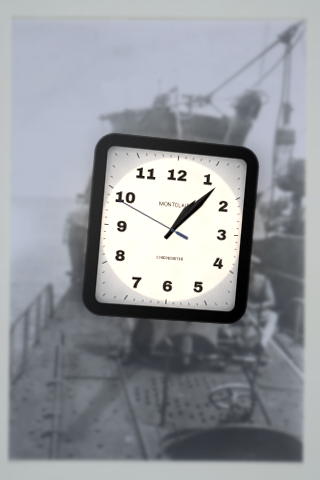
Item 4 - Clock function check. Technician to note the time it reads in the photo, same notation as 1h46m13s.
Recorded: 1h06m49s
